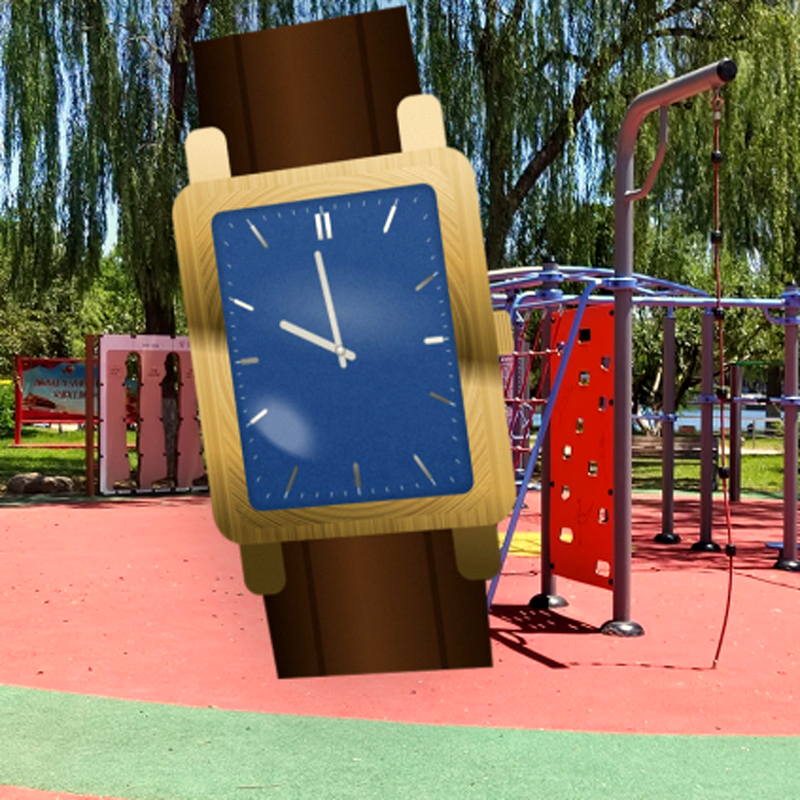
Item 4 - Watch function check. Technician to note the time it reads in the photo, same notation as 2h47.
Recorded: 9h59
